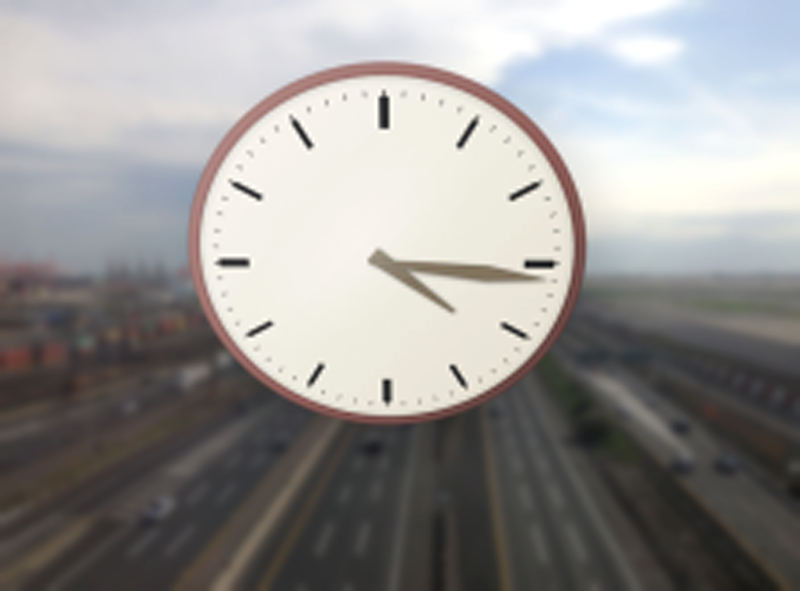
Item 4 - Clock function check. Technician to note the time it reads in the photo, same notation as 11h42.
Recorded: 4h16
